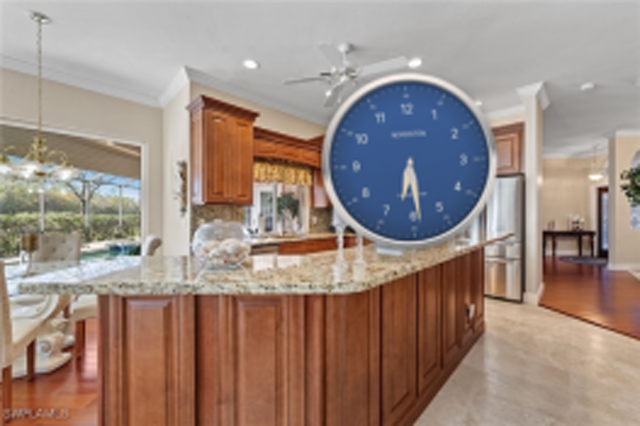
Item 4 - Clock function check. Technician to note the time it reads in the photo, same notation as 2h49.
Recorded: 6h29
